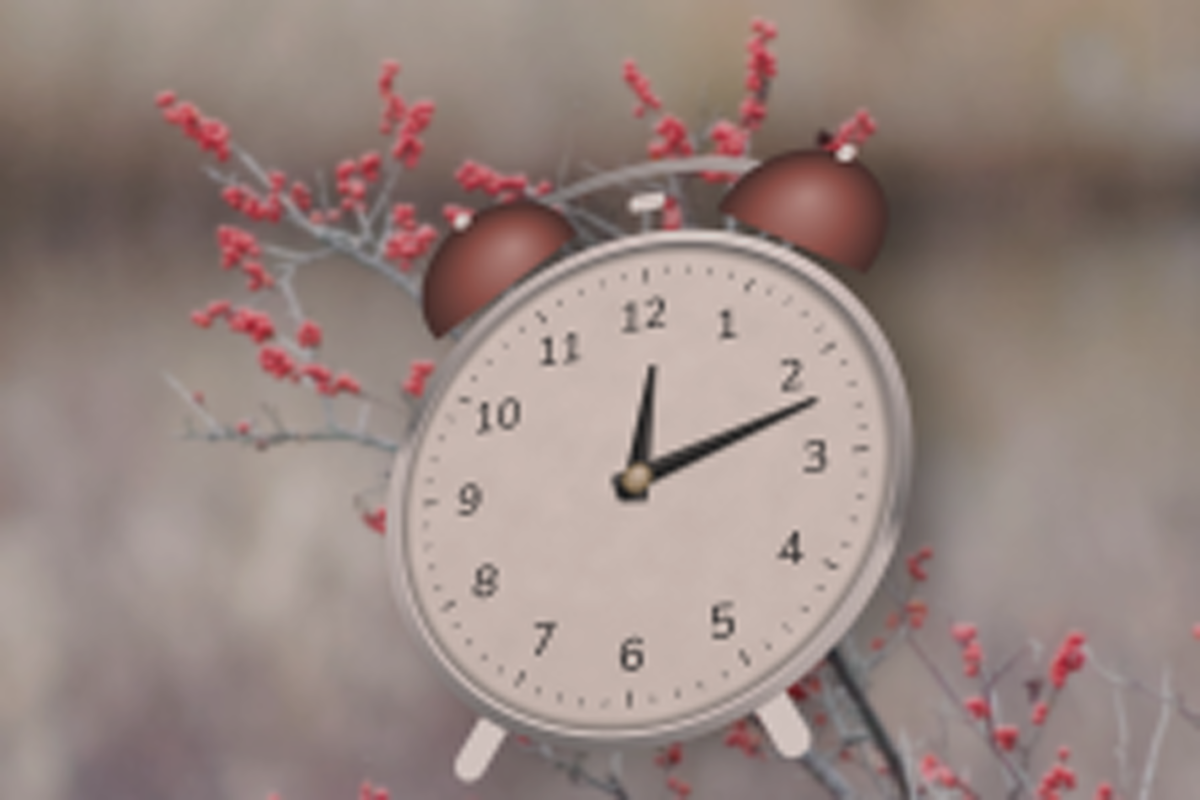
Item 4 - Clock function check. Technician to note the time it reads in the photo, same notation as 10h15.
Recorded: 12h12
